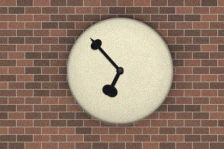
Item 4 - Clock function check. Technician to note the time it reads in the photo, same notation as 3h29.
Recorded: 6h53
